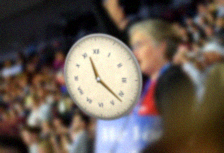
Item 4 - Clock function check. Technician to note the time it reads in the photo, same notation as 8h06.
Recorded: 11h22
